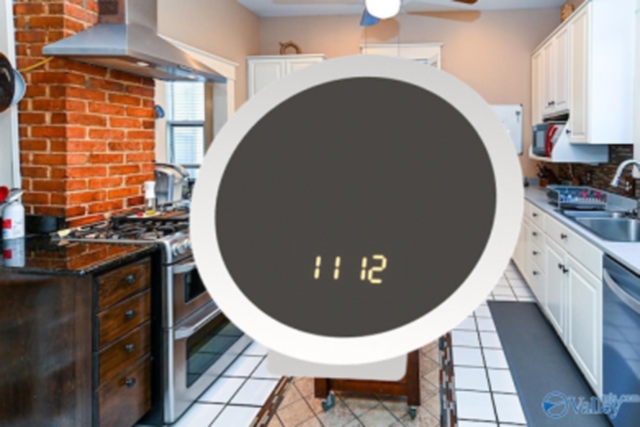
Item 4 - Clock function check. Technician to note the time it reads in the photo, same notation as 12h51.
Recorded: 11h12
